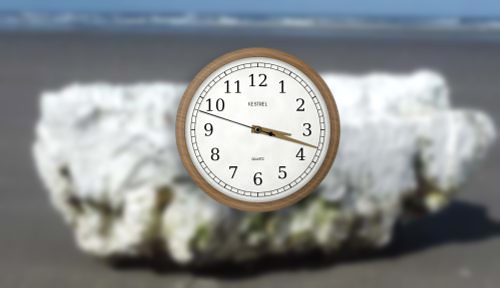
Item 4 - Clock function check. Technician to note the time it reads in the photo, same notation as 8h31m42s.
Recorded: 3h17m48s
